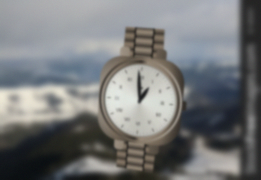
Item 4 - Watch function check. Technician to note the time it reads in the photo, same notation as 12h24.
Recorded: 12h59
